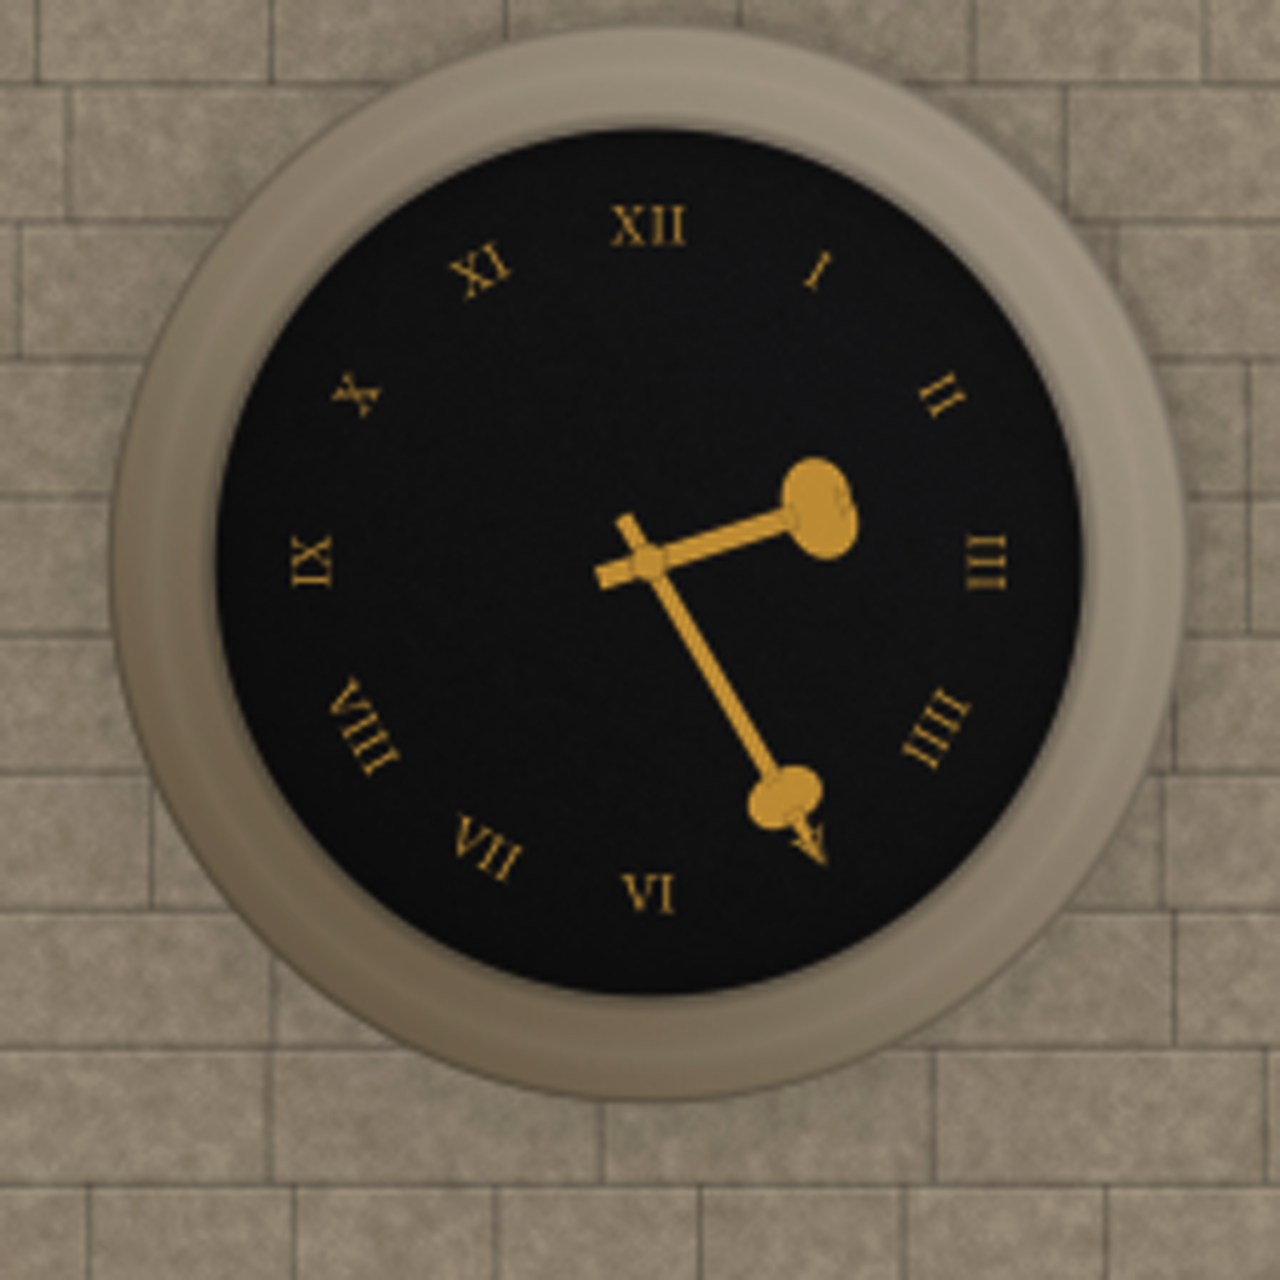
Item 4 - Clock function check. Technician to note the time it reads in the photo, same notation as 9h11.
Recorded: 2h25
